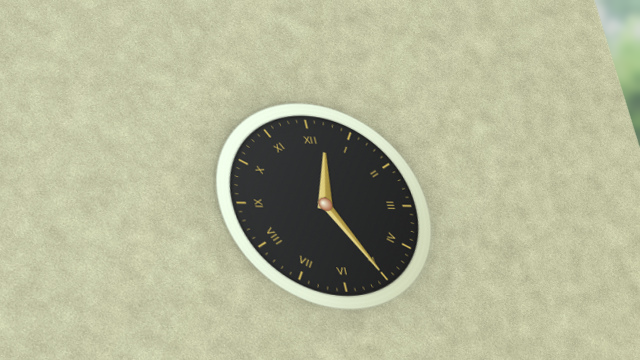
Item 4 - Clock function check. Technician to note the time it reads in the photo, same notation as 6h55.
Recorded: 12h25
